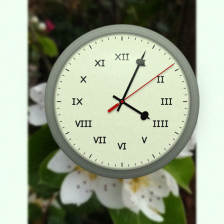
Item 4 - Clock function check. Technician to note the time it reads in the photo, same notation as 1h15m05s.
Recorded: 4h04m09s
